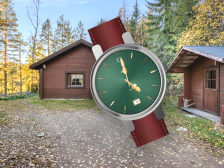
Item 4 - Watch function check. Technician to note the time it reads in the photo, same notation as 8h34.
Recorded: 5h01
